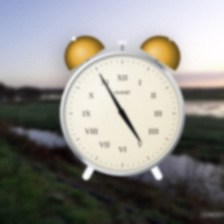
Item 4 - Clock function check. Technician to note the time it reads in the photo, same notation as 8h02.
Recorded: 4h55
